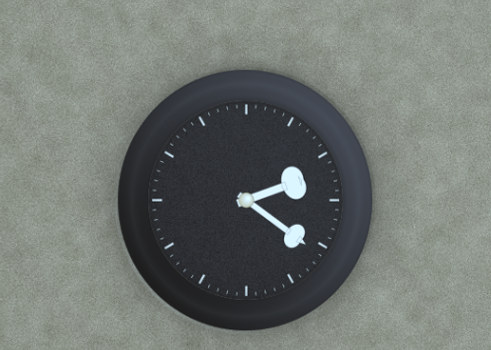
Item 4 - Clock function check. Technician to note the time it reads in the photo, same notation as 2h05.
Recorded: 2h21
